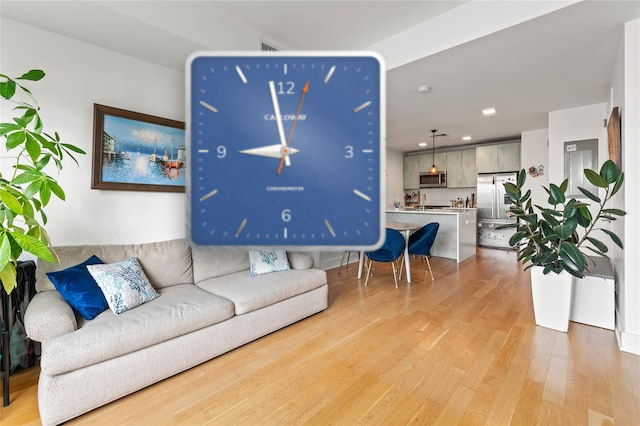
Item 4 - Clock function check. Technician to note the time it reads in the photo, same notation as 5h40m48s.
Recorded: 8h58m03s
